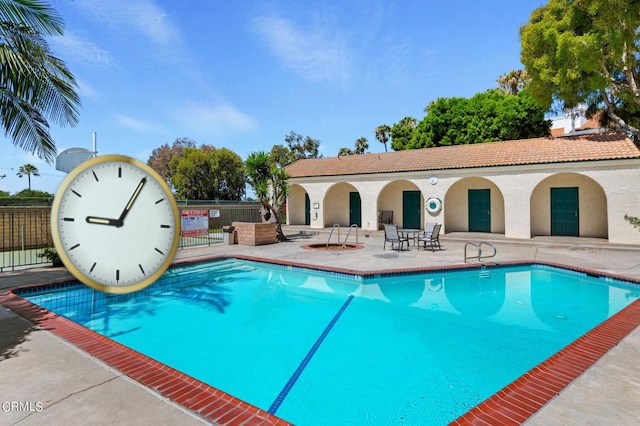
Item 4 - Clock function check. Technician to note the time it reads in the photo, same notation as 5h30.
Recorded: 9h05
